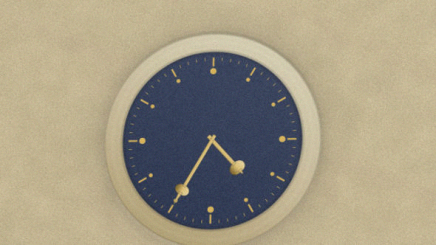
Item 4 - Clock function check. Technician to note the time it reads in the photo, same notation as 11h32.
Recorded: 4h35
